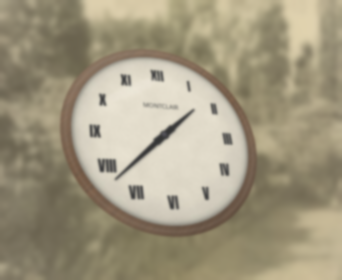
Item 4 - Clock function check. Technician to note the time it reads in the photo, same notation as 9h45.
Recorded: 1h38
